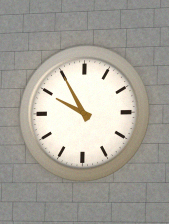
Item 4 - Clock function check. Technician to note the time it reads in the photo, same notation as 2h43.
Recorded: 9h55
